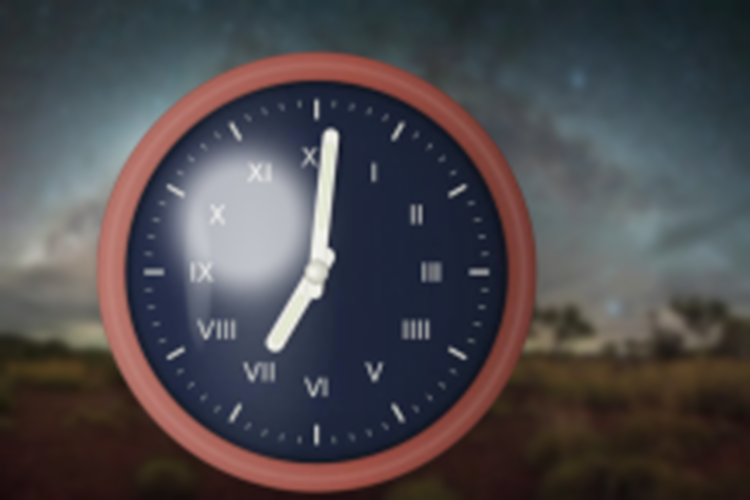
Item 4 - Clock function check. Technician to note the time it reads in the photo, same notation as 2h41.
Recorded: 7h01
